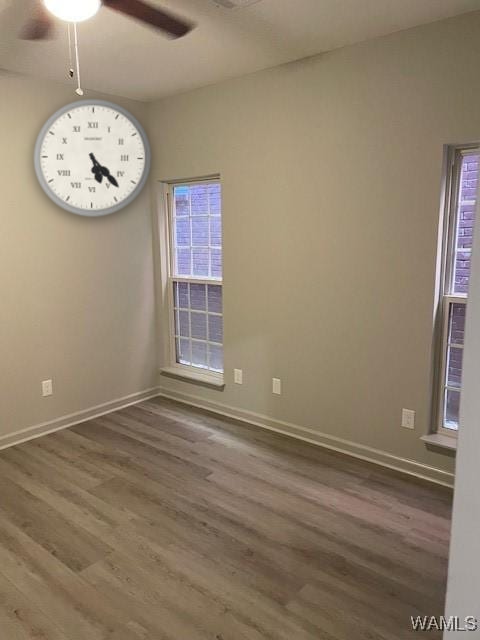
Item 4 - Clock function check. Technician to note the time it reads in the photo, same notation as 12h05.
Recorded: 5h23
